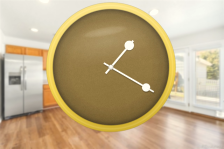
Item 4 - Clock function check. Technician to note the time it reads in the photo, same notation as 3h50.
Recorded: 1h20
